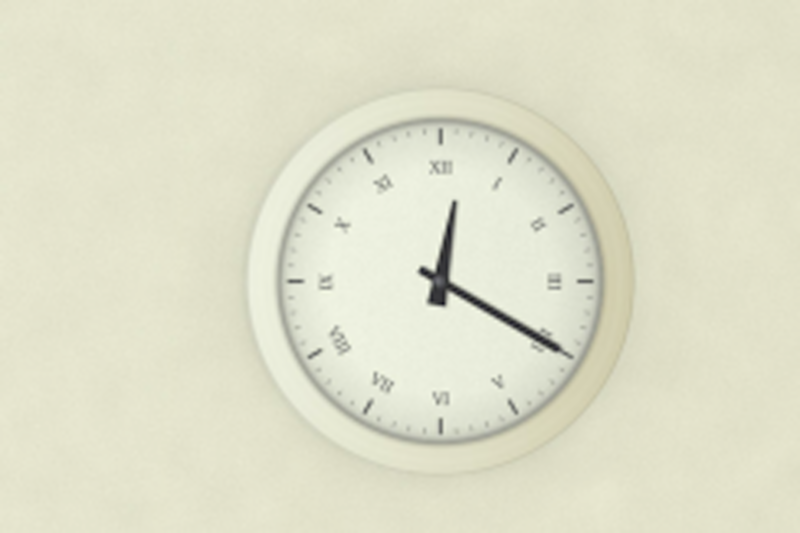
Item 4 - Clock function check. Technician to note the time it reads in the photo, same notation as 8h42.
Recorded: 12h20
